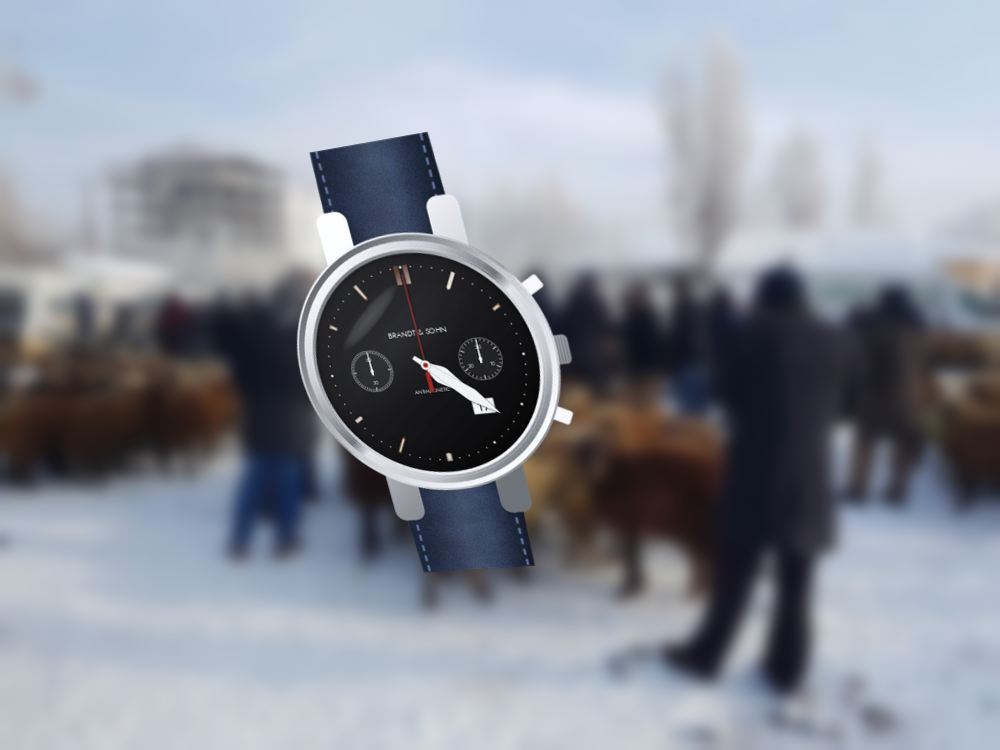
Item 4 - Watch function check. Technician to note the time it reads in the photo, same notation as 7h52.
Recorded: 4h22
